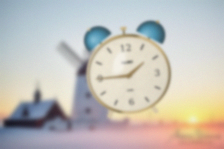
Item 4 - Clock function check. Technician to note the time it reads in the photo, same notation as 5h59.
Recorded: 1h45
